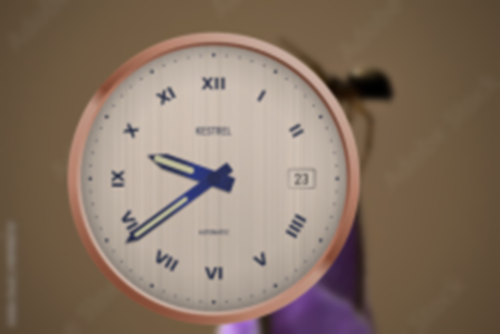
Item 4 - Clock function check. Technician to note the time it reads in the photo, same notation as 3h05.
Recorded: 9h39
